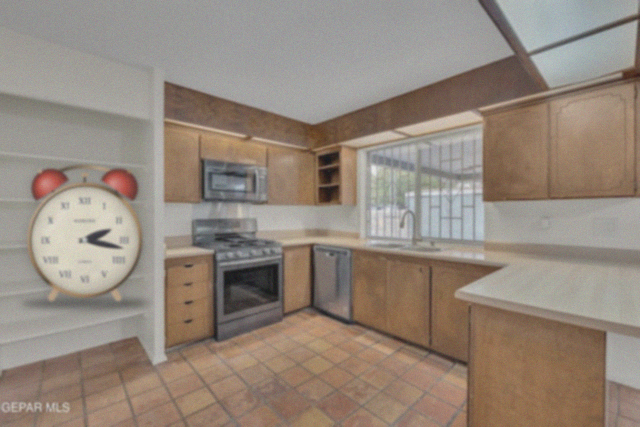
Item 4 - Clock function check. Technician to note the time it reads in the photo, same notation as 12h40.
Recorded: 2h17
